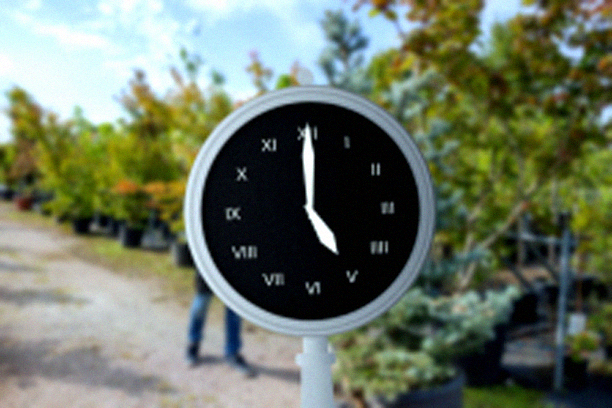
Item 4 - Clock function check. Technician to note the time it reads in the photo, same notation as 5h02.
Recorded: 5h00
